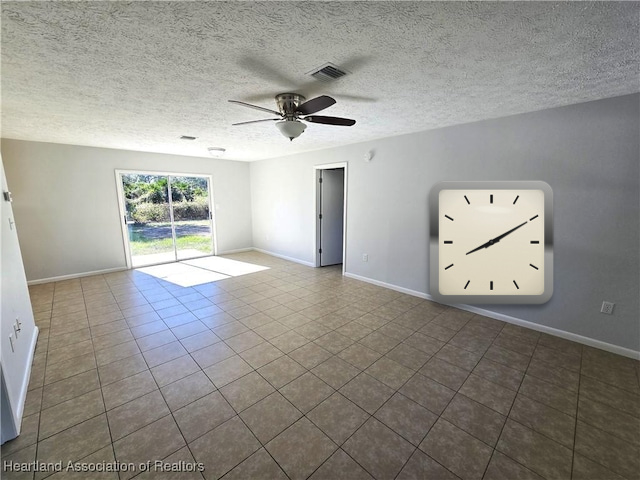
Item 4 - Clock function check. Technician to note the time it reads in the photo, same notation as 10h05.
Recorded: 8h10
